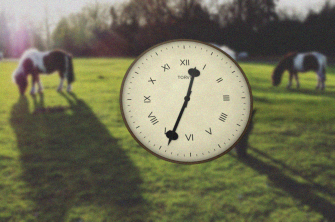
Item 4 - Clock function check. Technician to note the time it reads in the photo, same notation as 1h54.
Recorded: 12h34
